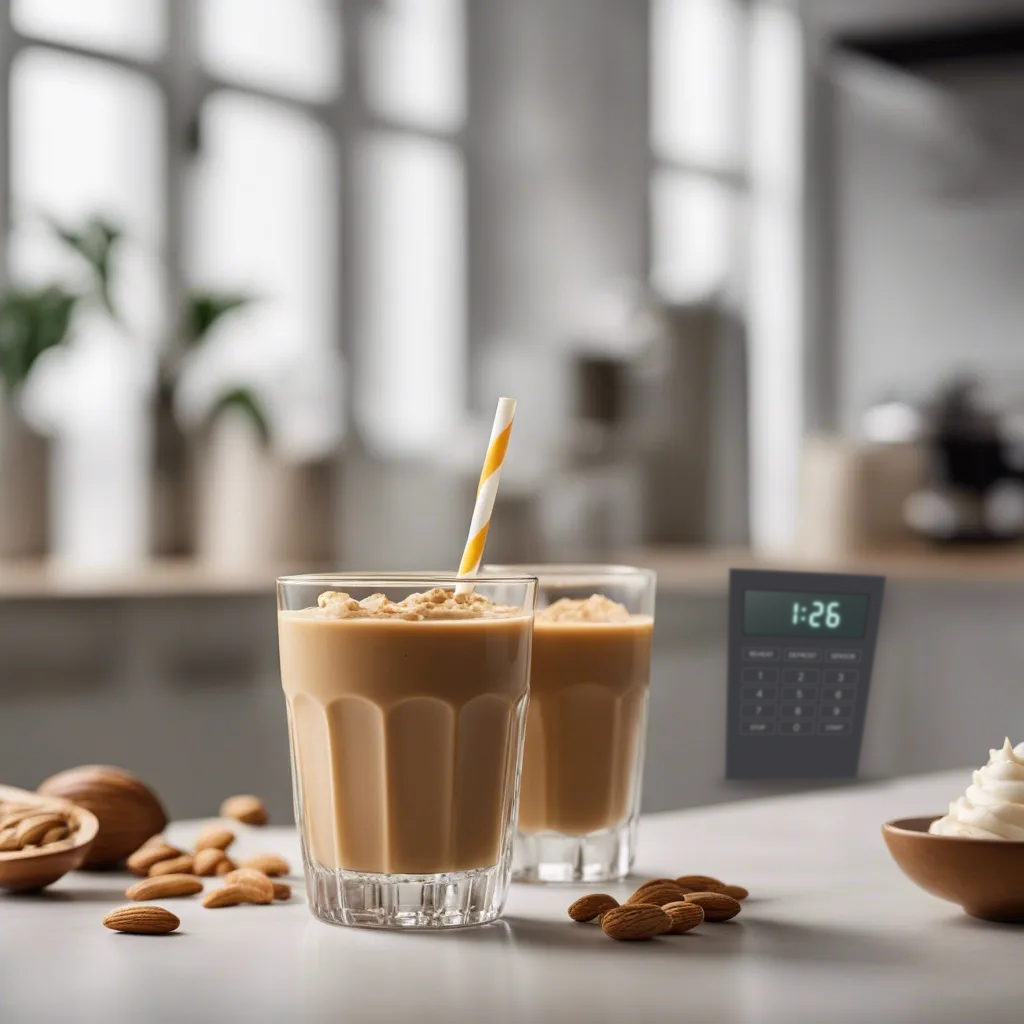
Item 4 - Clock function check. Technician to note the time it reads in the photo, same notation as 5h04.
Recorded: 1h26
